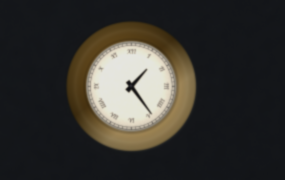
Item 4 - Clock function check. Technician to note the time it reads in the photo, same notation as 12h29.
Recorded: 1h24
